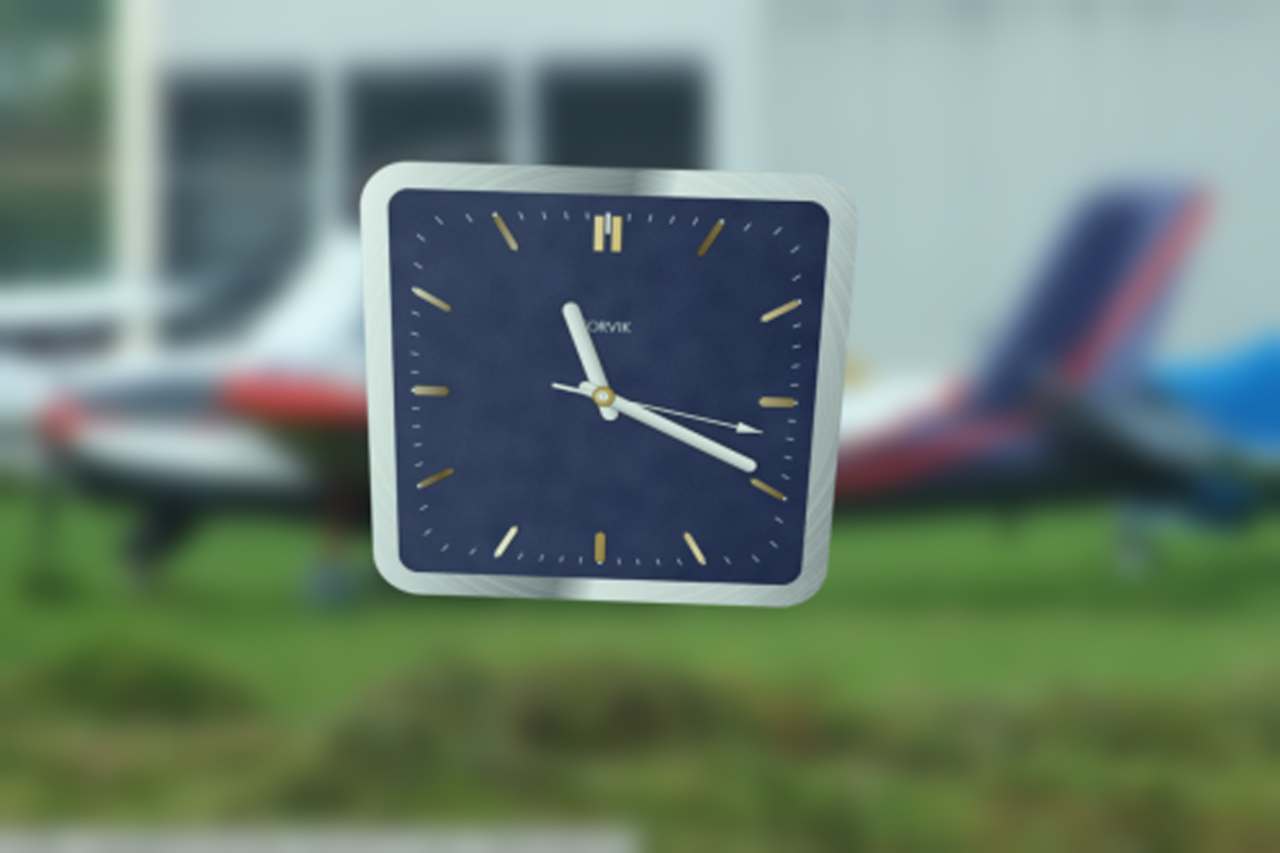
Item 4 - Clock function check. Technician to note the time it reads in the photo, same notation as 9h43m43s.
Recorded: 11h19m17s
